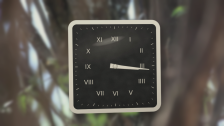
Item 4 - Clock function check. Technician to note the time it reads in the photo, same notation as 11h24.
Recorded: 3h16
